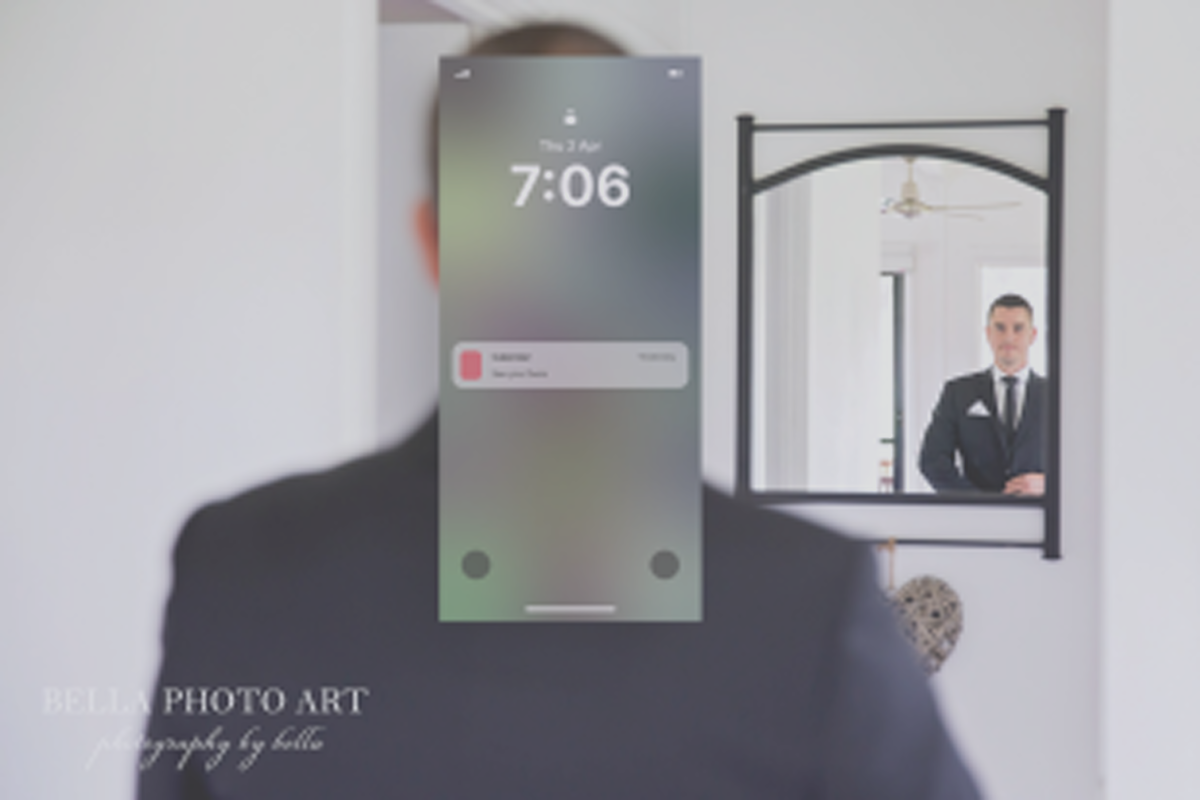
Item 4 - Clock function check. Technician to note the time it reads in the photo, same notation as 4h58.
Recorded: 7h06
